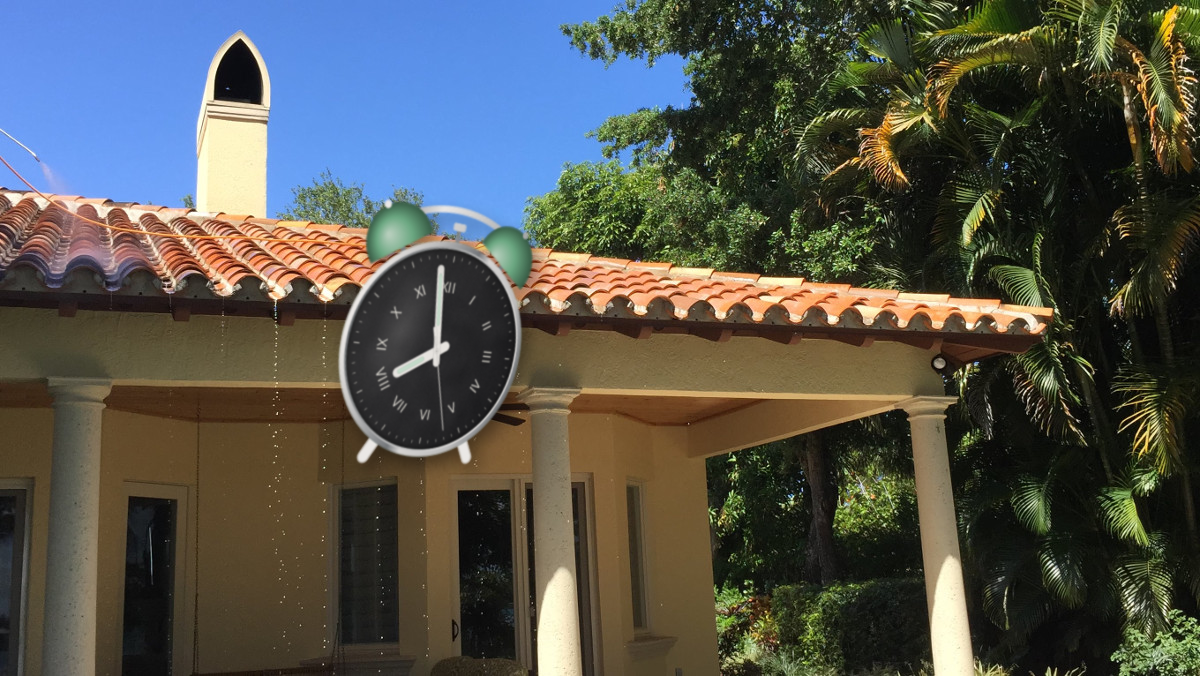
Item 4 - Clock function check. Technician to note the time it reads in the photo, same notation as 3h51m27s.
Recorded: 7h58m27s
